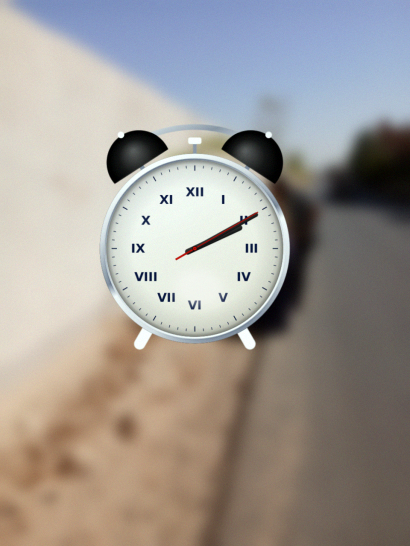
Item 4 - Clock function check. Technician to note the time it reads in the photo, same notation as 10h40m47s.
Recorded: 2h10m10s
